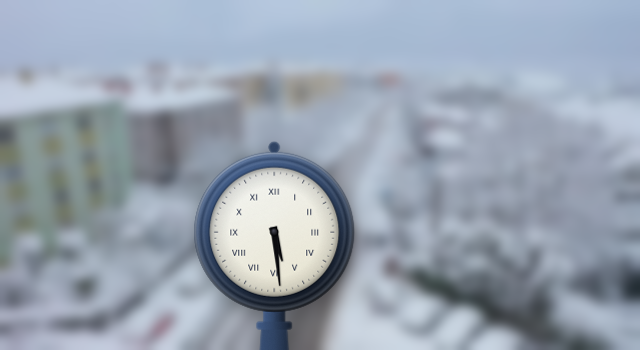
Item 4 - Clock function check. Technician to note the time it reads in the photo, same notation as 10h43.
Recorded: 5h29
